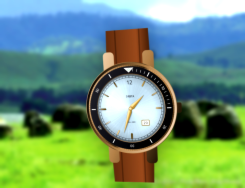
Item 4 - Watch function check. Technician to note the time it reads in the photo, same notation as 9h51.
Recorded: 1h33
